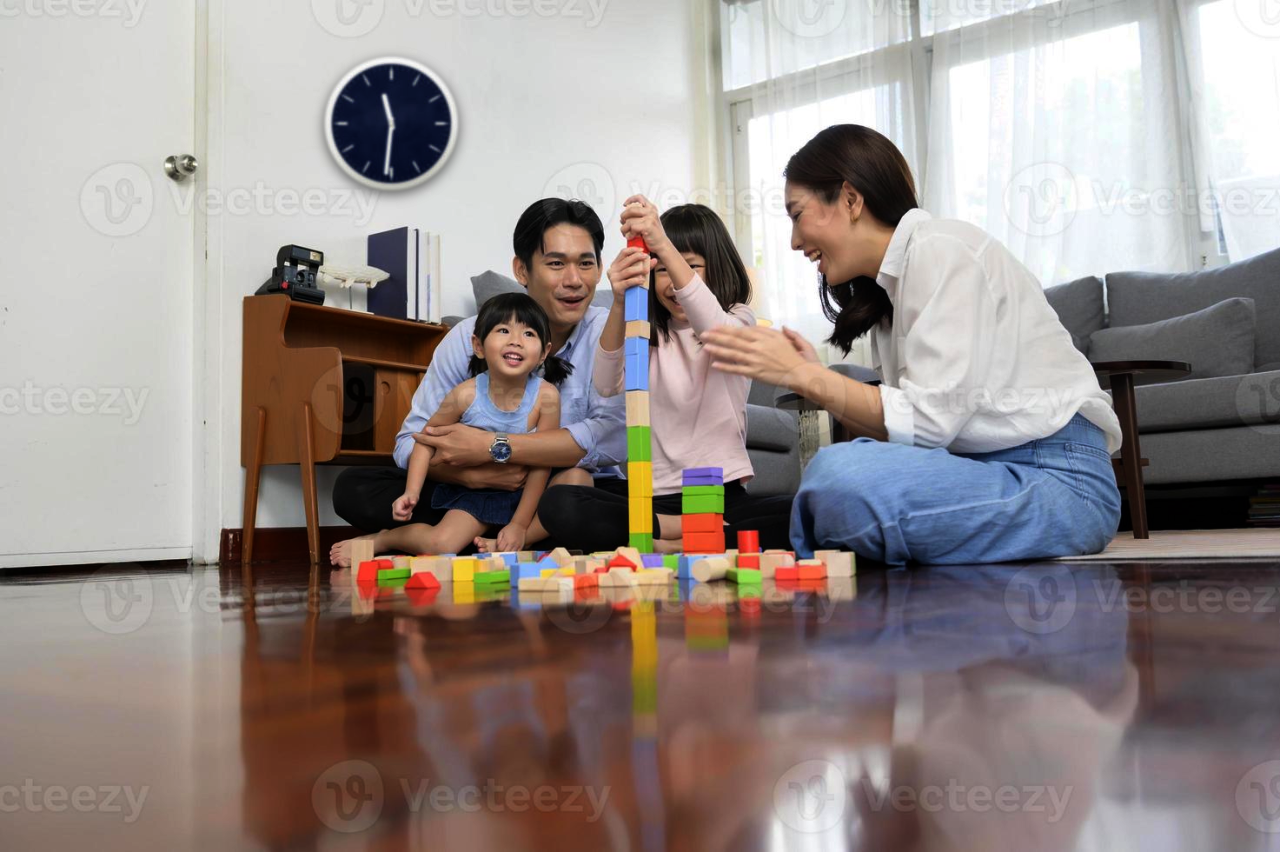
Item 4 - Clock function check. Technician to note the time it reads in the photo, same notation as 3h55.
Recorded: 11h31
